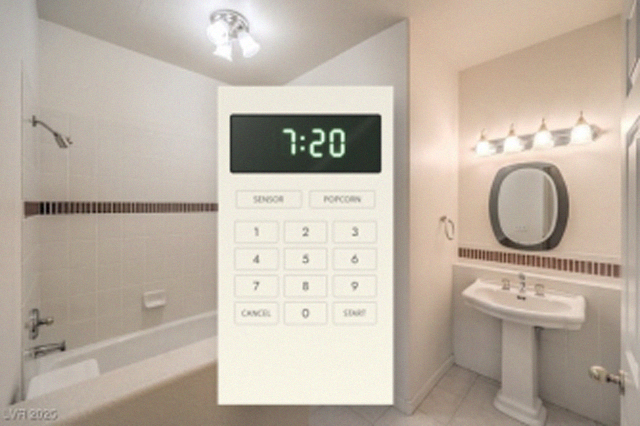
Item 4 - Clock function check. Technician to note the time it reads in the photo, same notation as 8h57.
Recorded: 7h20
